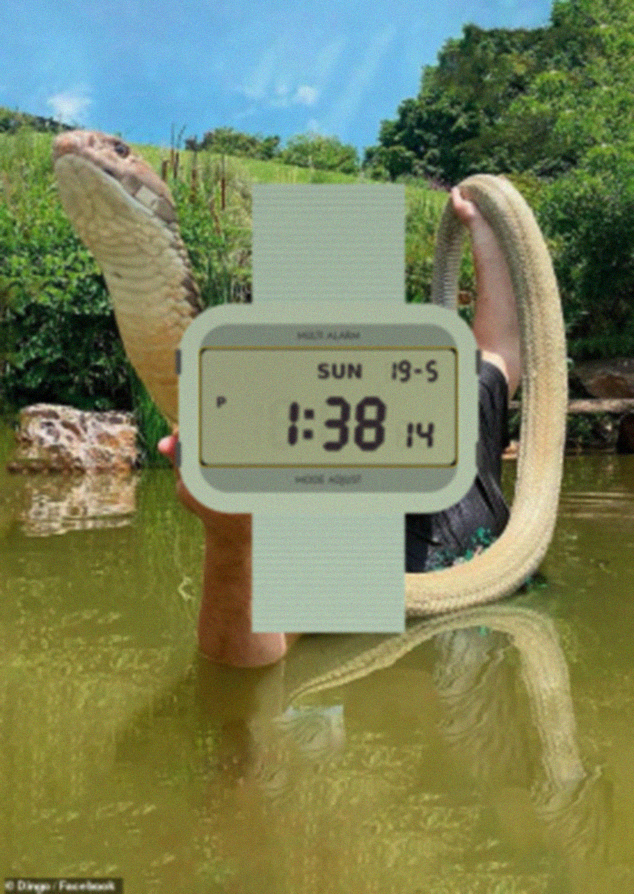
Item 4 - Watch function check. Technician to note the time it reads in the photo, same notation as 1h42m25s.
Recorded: 1h38m14s
